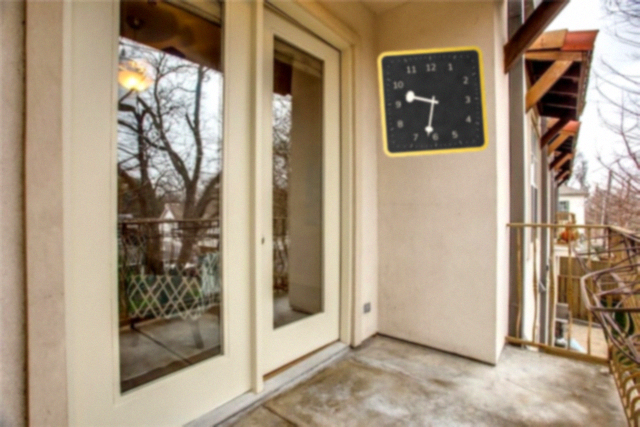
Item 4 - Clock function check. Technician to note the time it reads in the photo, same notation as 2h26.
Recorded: 9h32
